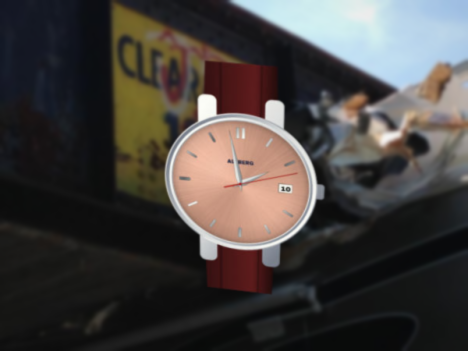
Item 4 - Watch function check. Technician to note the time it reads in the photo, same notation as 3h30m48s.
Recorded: 1h58m12s
